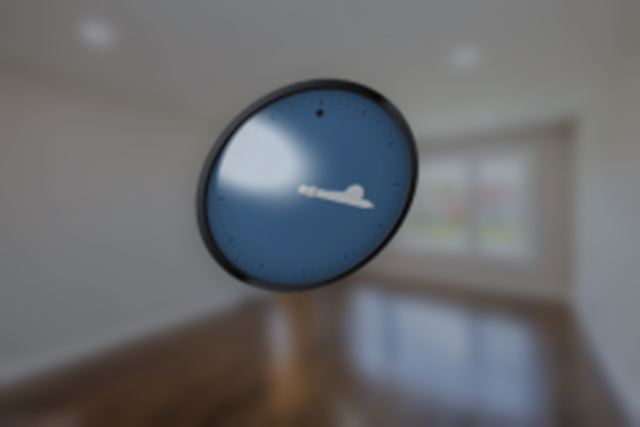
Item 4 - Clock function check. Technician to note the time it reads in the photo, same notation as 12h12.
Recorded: 3h18
